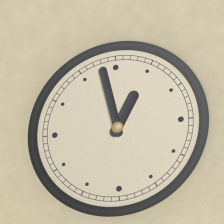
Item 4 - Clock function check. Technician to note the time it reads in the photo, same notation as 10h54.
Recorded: 12h58
